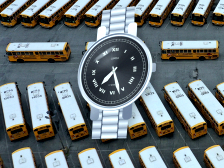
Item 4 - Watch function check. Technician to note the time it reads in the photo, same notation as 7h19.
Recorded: 7h27
